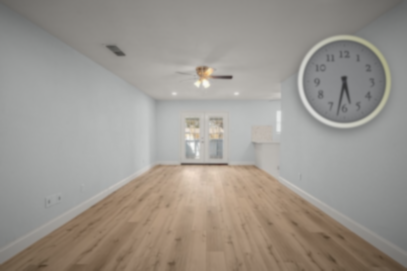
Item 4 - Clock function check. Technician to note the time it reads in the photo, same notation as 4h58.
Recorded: 5h32
